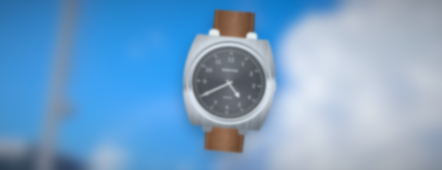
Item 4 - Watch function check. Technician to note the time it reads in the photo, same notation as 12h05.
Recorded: 4h40
